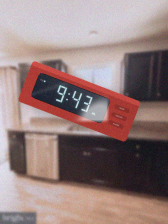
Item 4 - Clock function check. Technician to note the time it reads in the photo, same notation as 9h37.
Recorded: 9h43
